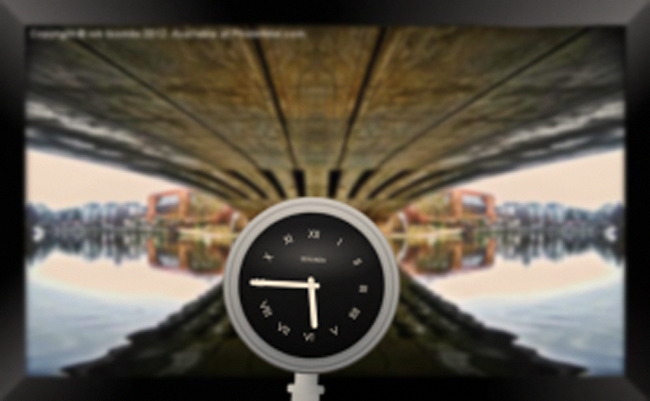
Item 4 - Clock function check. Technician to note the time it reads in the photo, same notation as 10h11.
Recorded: 5h45
